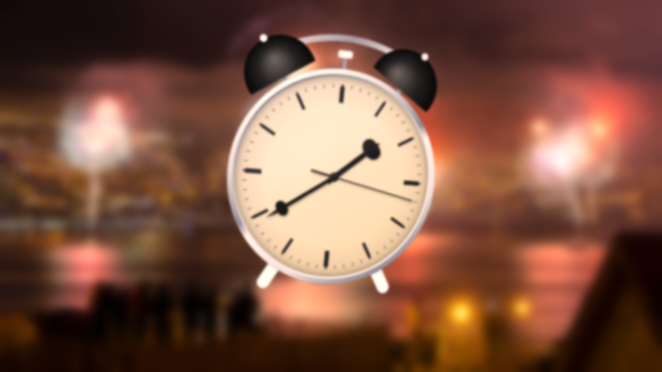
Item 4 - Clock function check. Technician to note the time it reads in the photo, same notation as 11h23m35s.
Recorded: 1h39m17s
